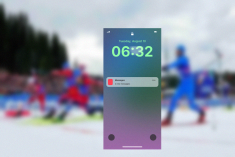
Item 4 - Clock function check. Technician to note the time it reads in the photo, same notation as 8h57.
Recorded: 6h32
